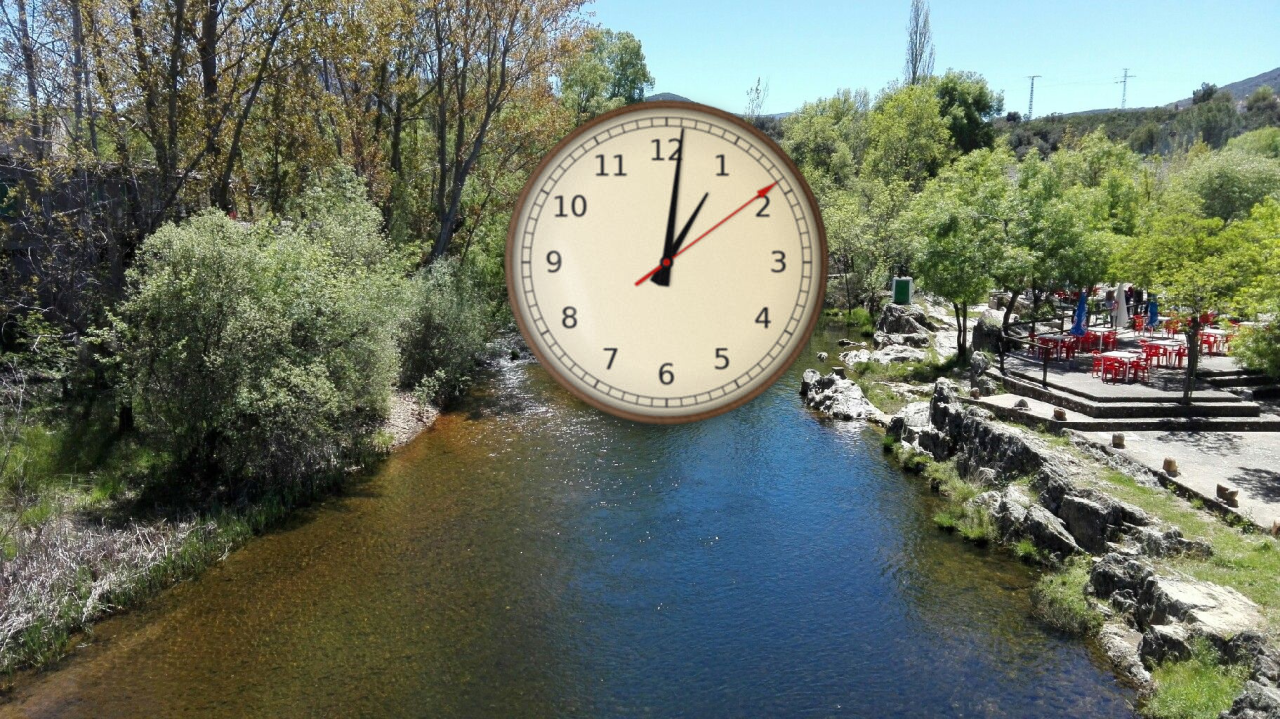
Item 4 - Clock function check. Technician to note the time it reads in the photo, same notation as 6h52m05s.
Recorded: 1h01m09s
